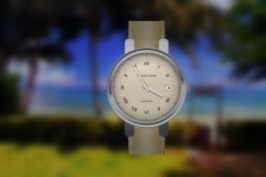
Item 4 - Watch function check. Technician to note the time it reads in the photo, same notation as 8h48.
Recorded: 3h55
